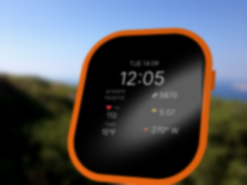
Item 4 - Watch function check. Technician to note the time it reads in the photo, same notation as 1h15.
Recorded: 12h05
